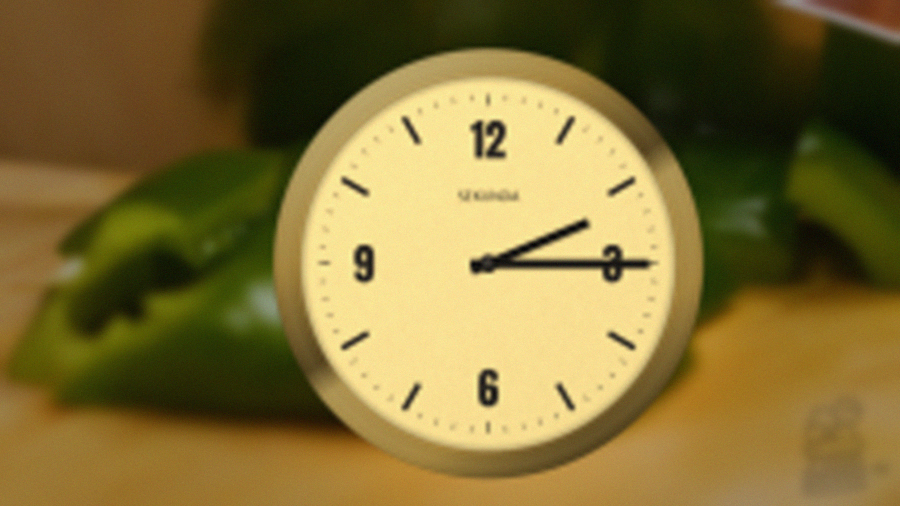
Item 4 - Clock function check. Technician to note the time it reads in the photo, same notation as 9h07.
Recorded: 2h15
